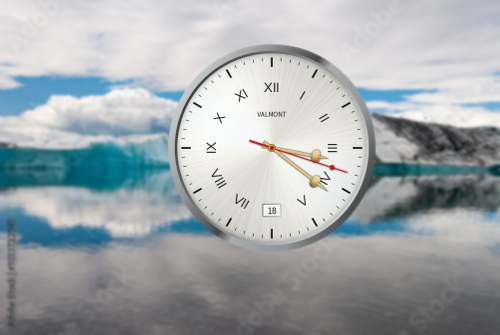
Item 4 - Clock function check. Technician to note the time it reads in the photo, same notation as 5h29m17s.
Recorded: 3h21m18s
